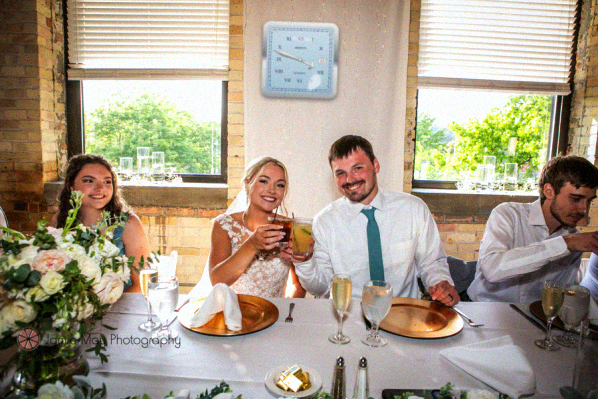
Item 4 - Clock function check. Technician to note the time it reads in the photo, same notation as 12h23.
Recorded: 3h48
